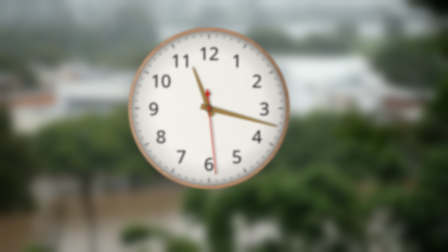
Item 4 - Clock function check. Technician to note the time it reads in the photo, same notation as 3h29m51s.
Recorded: 11h17m29s
